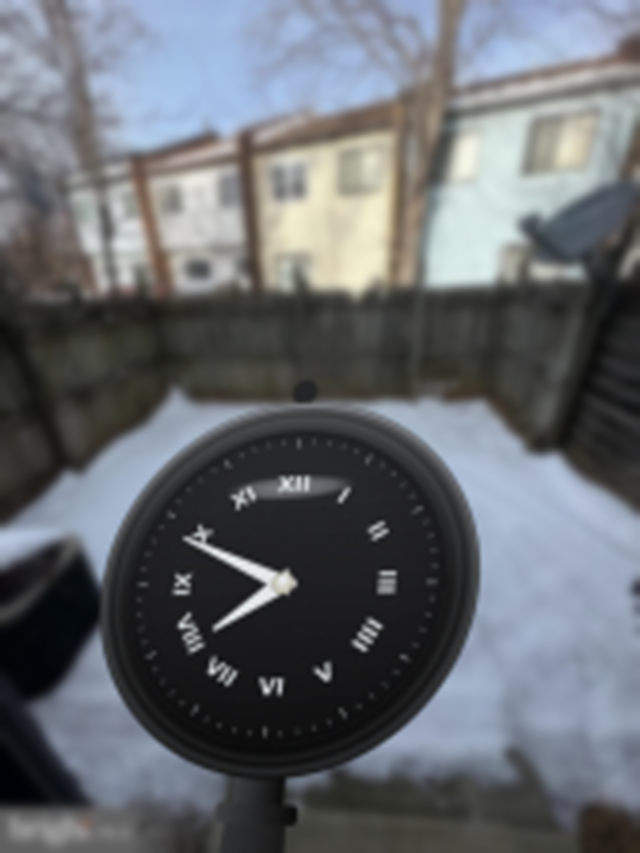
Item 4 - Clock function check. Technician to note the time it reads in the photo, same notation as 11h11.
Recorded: 7h49
